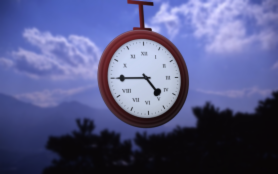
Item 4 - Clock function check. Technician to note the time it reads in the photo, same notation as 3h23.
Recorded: 4h45
